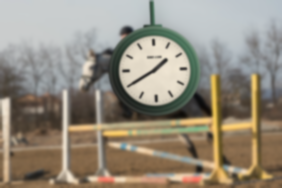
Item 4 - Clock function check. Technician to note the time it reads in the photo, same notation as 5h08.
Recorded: 1h40
